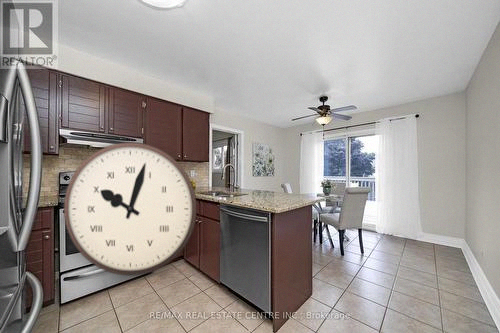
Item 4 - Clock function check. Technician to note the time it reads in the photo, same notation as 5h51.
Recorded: 10h03
